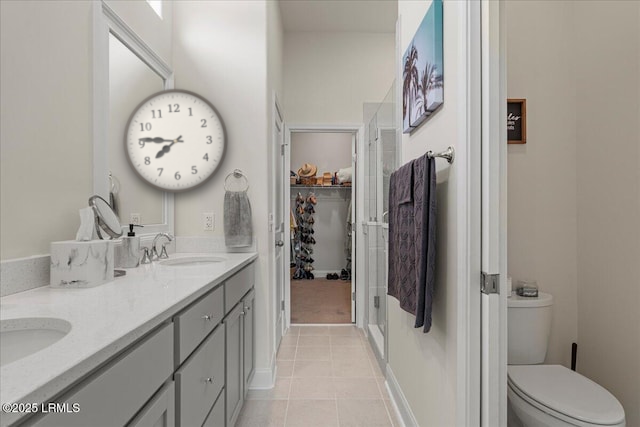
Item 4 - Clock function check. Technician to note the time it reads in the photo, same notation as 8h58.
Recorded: 7h46
